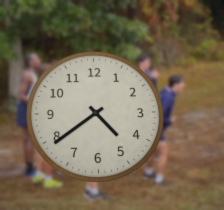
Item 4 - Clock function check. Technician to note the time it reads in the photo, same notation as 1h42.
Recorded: 4h39
